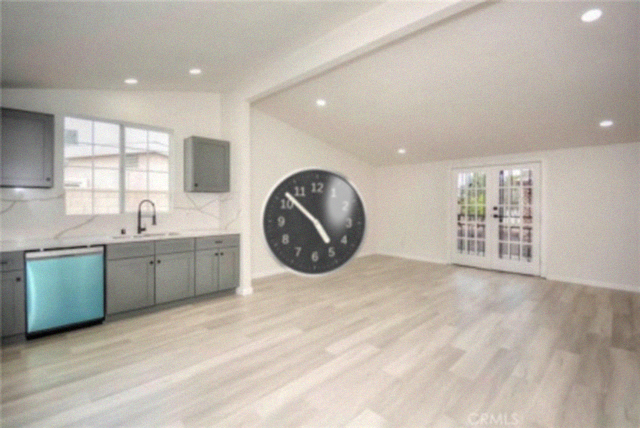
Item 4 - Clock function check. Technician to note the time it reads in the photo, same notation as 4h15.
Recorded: 4h52
